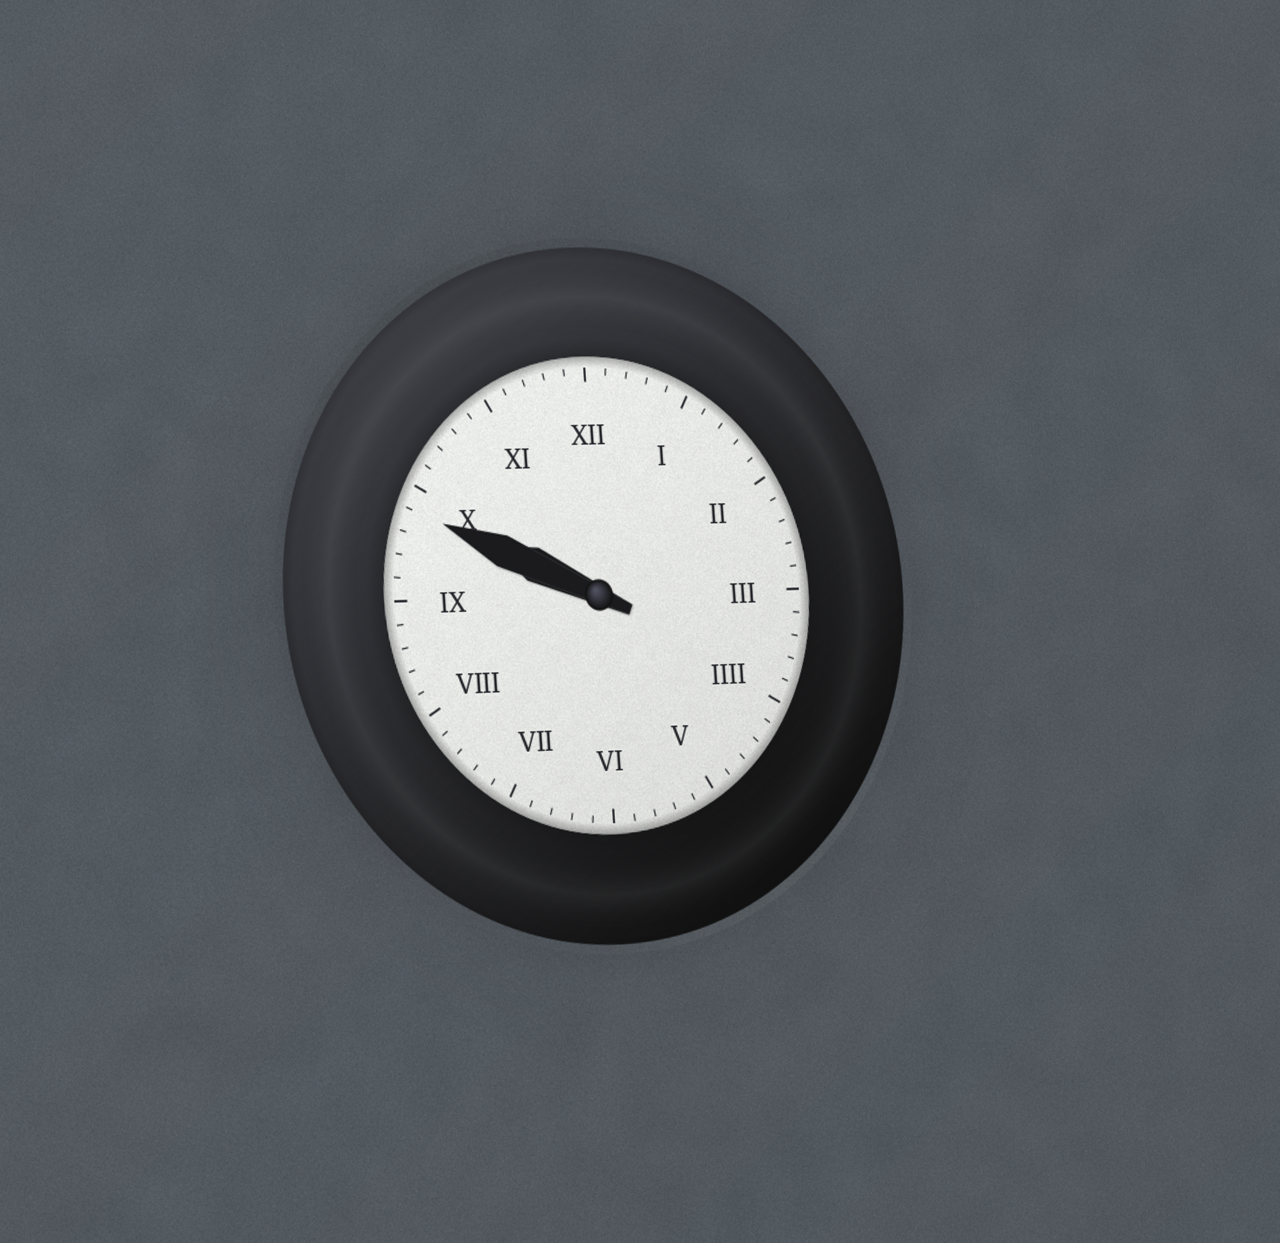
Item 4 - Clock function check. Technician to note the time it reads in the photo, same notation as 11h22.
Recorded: 9h49
